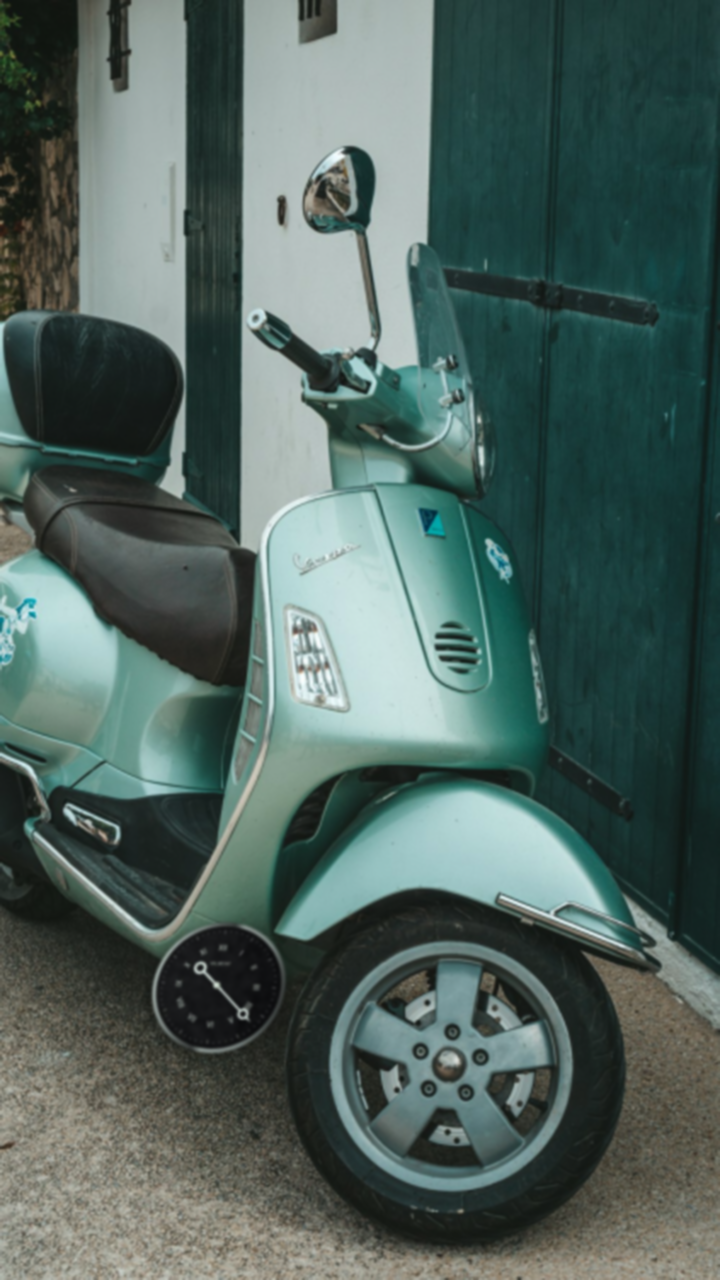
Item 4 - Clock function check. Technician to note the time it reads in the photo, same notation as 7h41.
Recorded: 10h22
